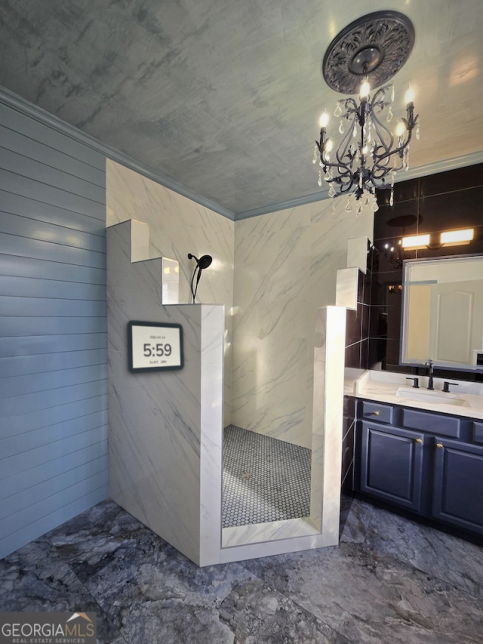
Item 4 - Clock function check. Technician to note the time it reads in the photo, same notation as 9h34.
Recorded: 5h59
